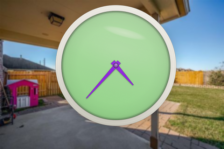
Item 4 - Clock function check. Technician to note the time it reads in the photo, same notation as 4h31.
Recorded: 4h37
